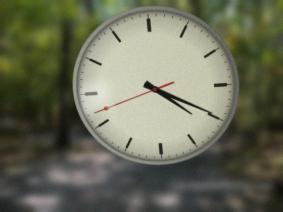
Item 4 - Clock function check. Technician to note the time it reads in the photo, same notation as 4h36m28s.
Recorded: 4h19m42s
